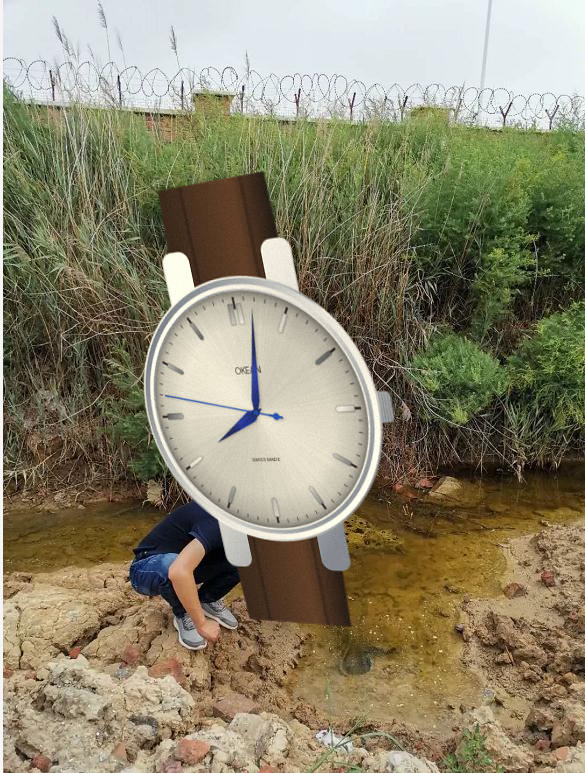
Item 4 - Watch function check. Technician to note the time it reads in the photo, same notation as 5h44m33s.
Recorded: 8h01m47s
